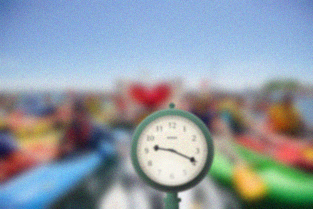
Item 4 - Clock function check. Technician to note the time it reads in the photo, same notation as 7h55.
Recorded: 9h19
